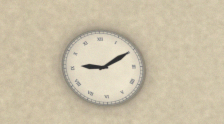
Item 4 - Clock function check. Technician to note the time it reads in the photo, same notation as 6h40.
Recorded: 9h10
